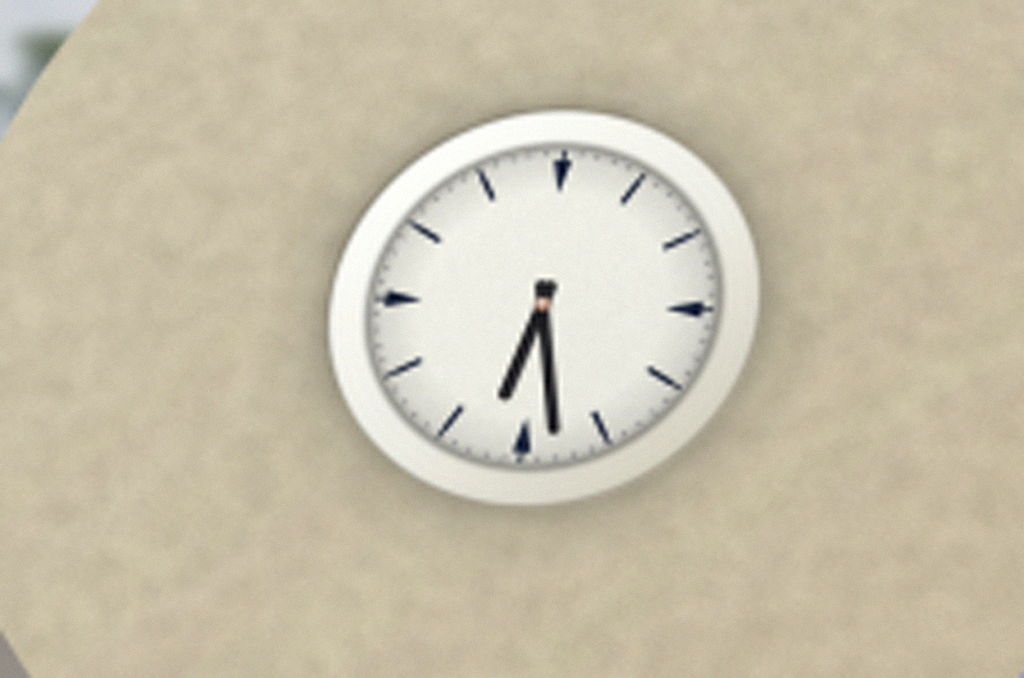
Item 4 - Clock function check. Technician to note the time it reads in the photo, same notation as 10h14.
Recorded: 6h28
